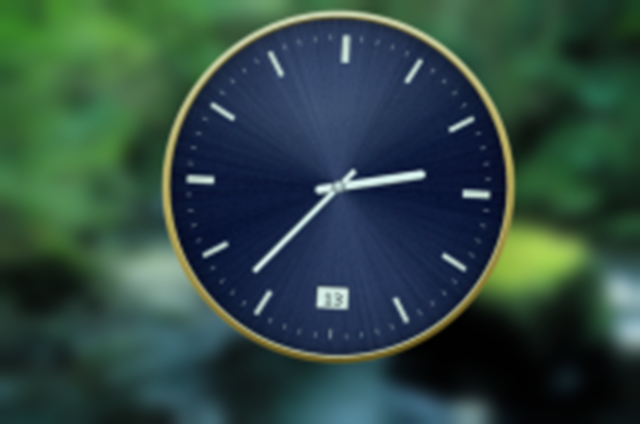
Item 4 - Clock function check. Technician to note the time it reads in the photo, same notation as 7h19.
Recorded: 2h37
